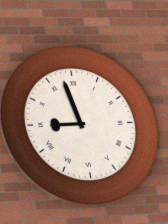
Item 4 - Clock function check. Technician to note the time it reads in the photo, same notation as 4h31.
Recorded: 8h58
